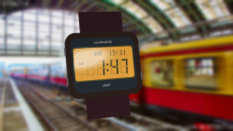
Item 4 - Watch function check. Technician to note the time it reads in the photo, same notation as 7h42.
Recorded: 1h47
